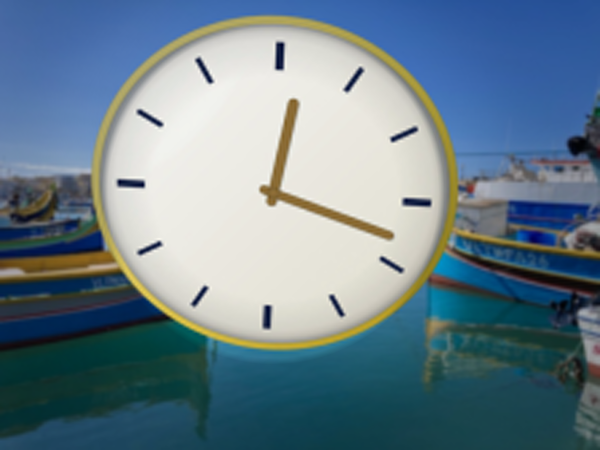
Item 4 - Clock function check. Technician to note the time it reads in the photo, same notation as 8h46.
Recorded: 12h18
